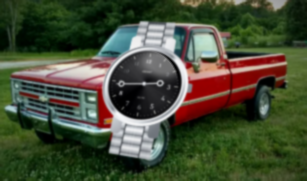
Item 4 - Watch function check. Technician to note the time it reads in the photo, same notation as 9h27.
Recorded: 2h44
